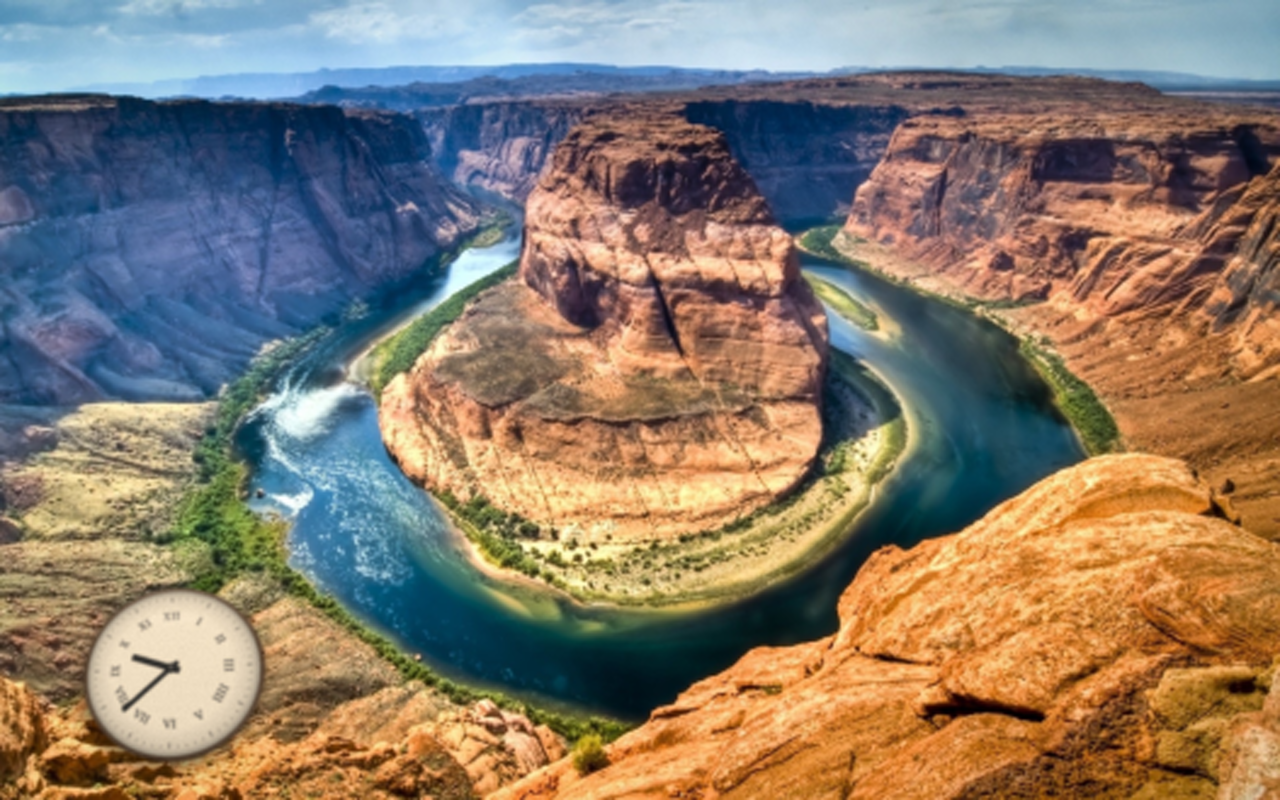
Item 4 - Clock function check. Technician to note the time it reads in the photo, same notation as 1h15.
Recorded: 9h38
